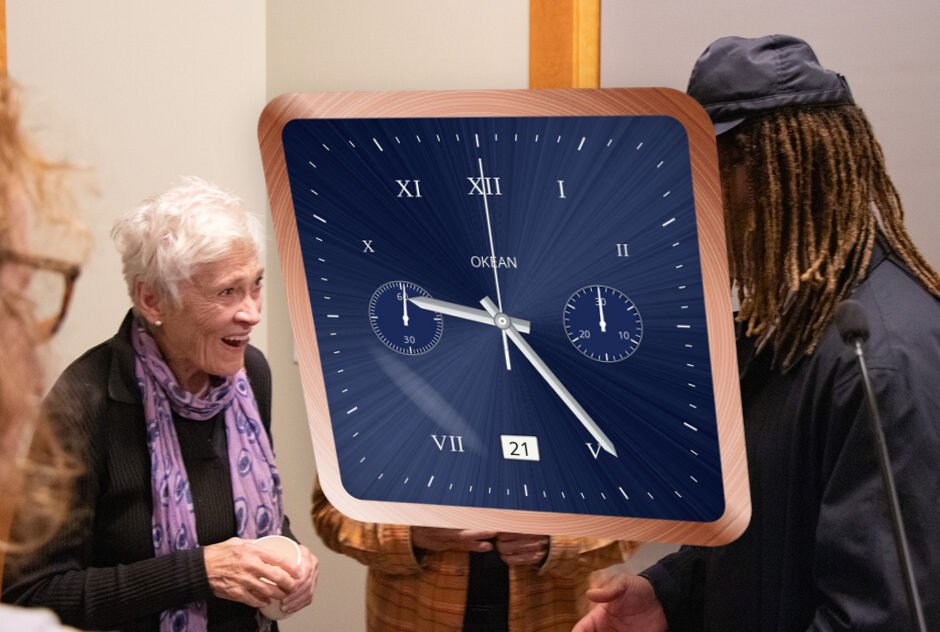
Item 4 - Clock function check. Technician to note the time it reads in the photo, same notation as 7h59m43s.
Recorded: 9h24m01s
